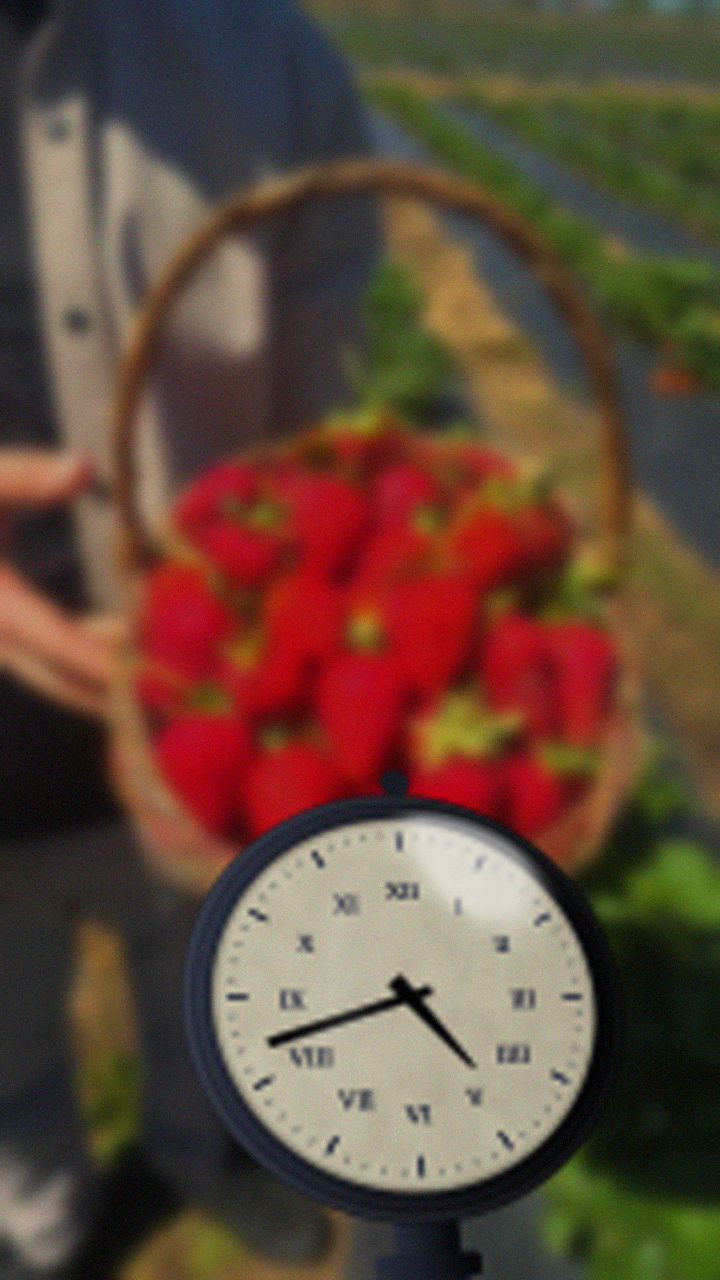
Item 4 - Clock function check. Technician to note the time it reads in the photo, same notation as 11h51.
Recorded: 4h42
